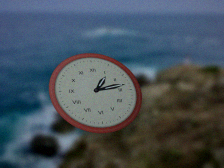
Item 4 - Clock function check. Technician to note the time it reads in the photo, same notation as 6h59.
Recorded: 1h13
